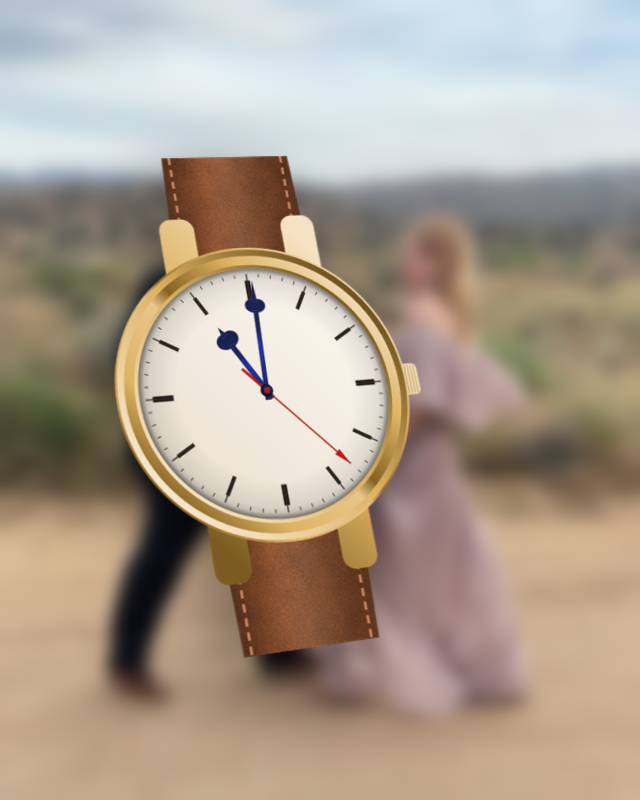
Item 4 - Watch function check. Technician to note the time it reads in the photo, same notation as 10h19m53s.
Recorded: 11h00m23s
